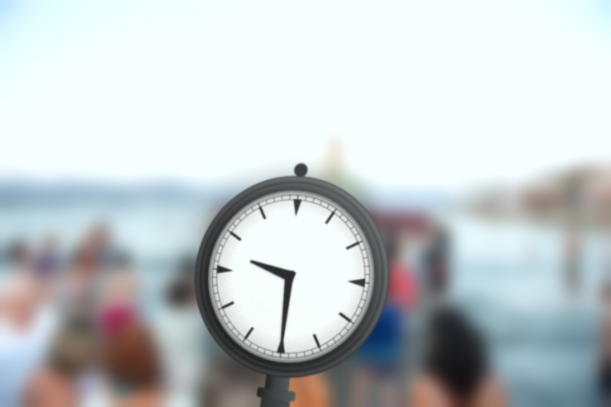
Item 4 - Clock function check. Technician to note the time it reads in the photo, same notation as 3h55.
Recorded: 9h30
